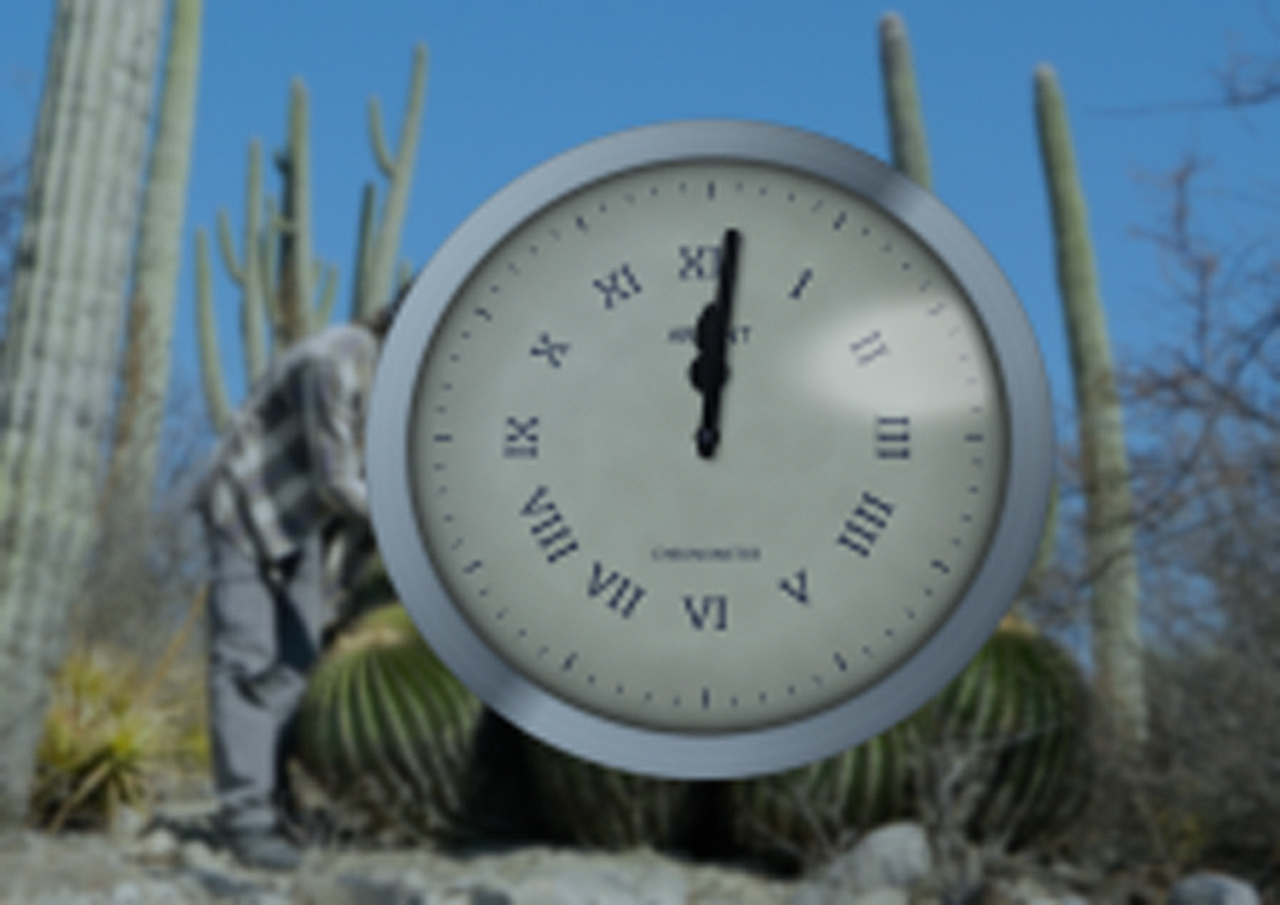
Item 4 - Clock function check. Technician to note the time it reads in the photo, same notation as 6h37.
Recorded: 12h01
